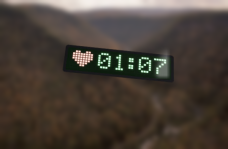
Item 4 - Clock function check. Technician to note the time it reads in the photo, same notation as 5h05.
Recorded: 1h07
